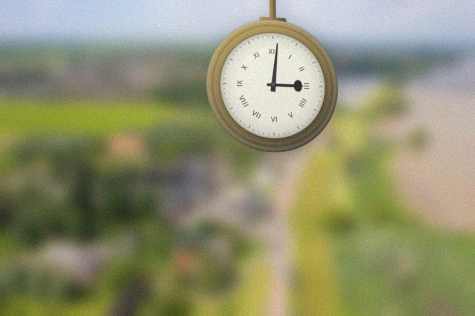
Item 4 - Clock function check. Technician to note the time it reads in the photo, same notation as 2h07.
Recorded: 3h01
